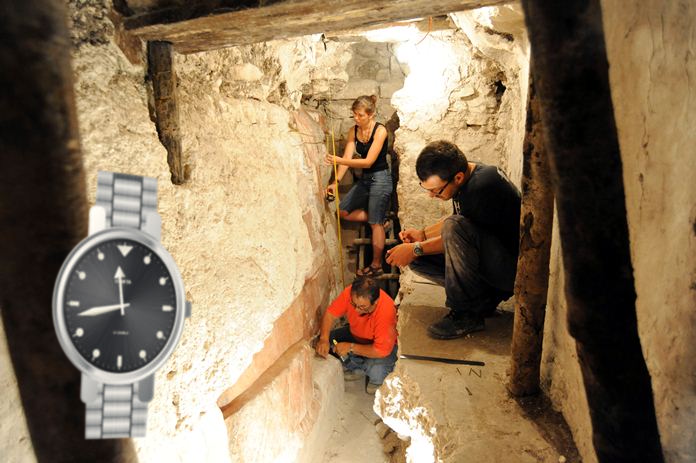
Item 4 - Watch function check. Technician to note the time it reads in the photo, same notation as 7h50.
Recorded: 11h43
